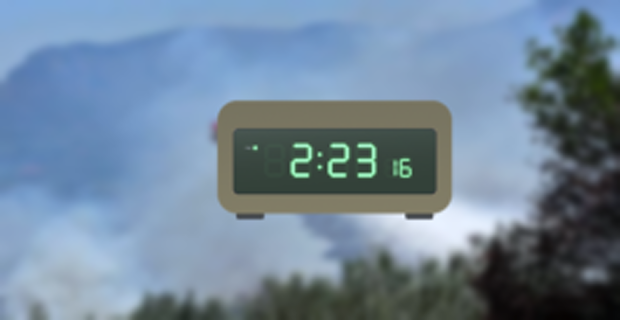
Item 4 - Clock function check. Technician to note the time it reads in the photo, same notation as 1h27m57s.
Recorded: 2h23m16s
